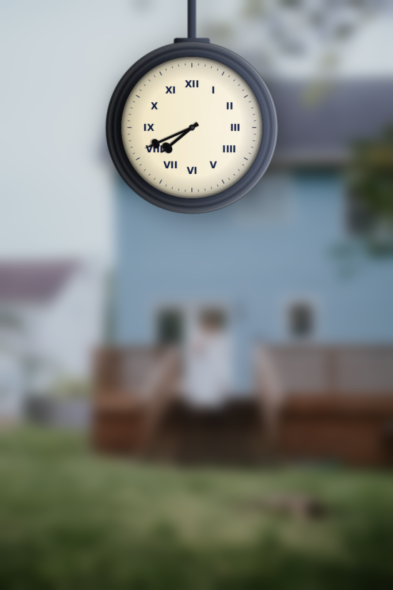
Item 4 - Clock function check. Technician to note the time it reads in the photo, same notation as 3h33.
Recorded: 7h41
